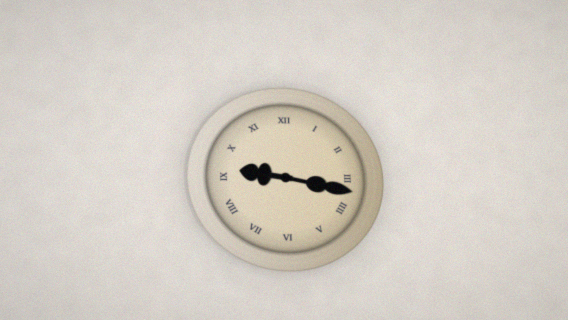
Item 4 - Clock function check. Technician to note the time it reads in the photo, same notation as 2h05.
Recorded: 9h17
